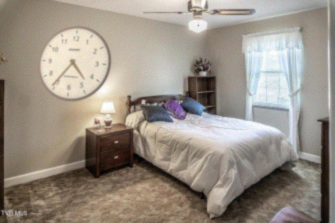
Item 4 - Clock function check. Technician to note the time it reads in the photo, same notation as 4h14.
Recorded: 4h36
